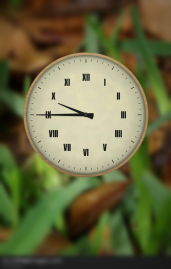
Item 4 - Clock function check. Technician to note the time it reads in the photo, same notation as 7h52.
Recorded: 9h45
